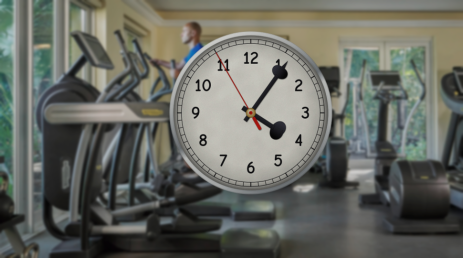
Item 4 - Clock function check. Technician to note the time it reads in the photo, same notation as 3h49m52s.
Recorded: 4h05m55s
